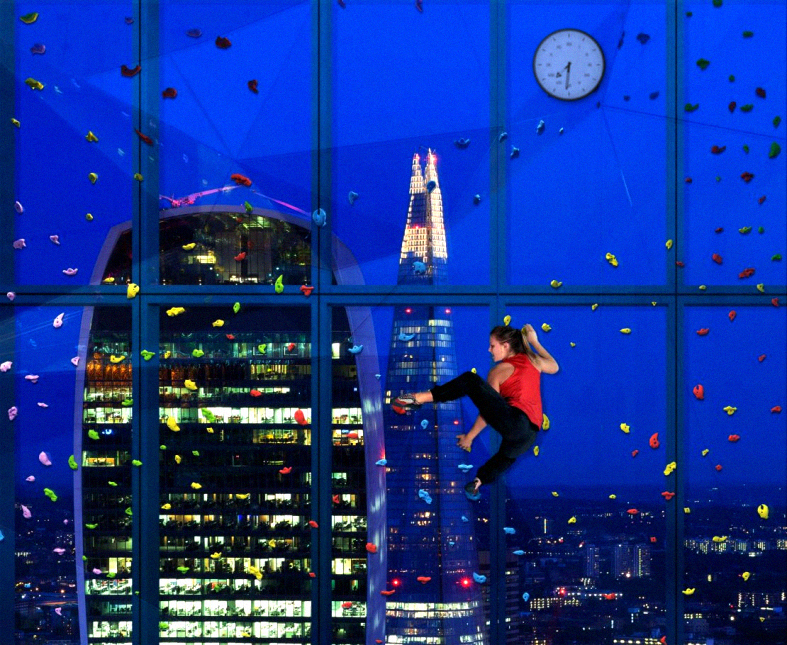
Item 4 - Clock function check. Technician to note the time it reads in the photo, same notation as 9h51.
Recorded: 7h31
